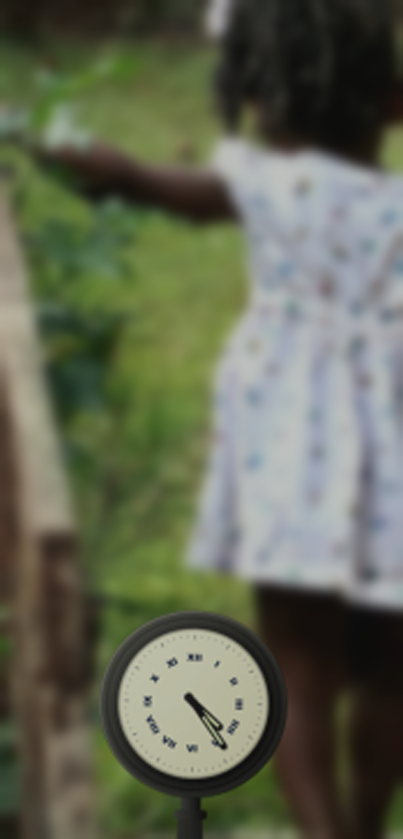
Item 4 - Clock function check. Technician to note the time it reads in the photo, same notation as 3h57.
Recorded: 4h24
